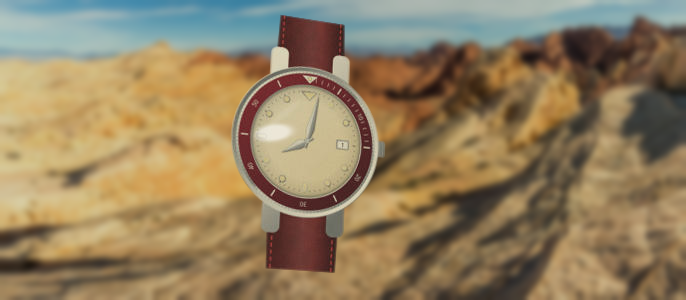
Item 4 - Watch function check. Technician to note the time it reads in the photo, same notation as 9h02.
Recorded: 8h02
